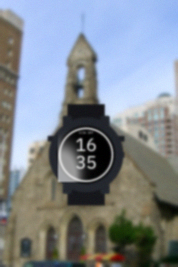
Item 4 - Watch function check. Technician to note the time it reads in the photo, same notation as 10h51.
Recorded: 16h35
